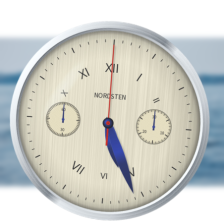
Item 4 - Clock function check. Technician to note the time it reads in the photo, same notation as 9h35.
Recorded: 5h26
